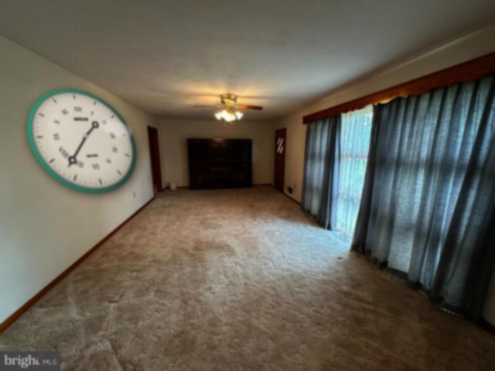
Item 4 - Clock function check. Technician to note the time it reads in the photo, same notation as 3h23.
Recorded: 1h37
